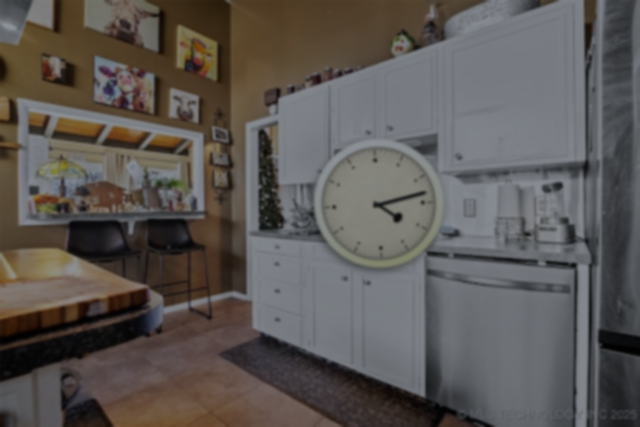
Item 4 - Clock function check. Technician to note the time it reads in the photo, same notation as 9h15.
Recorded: 4h13
